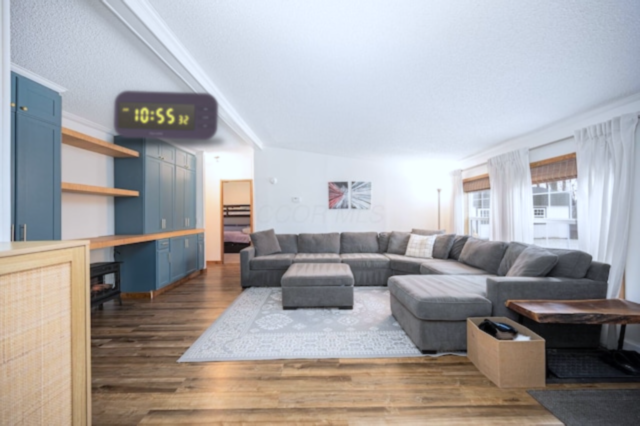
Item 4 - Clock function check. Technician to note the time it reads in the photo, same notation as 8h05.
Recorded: 10h55
